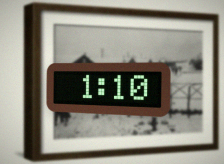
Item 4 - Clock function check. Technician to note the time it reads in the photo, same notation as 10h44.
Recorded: 1h10
